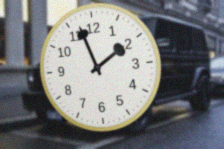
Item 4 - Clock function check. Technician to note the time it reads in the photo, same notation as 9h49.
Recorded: 1h57
